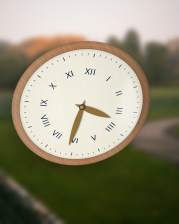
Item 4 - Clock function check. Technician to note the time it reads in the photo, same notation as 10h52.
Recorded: 3h31
